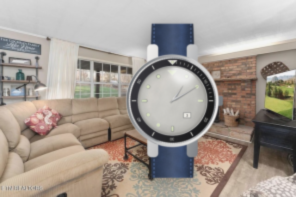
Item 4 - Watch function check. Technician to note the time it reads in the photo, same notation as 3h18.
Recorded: 1h10
